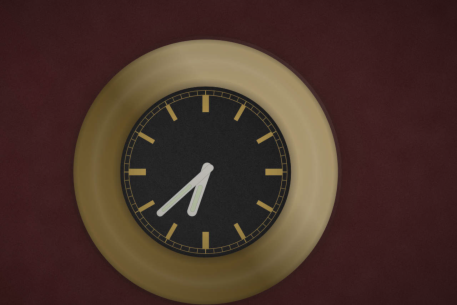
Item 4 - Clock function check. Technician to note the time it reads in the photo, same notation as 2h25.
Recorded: 6h38
